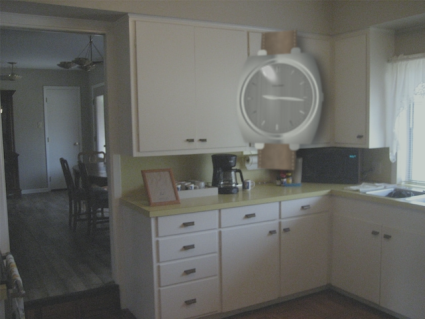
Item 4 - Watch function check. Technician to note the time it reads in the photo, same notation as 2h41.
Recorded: 9h16
